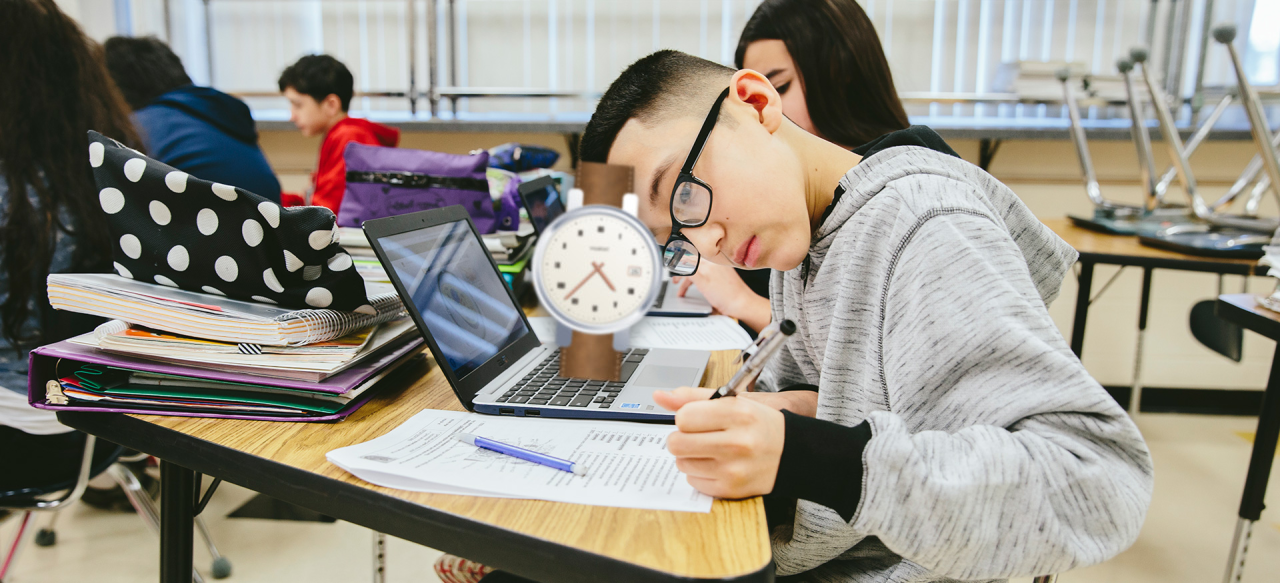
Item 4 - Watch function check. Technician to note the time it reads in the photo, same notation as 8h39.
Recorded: 4h37
